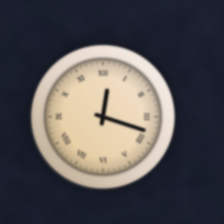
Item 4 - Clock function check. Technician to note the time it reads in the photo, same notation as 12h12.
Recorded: 12h18
